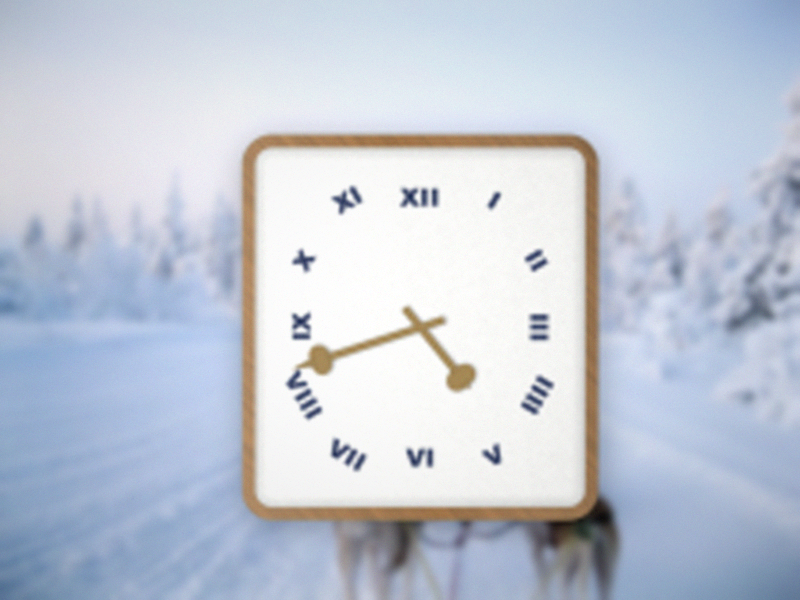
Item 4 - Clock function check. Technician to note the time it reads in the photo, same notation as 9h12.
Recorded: 4h42
